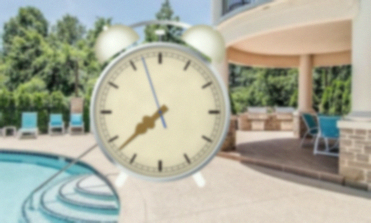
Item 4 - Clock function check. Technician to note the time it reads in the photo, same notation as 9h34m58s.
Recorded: 7h37m57s
